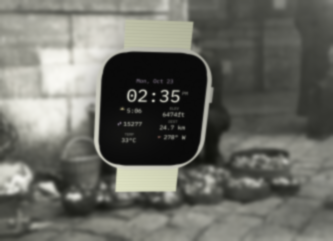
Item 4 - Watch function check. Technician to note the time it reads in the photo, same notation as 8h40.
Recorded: 2h35
